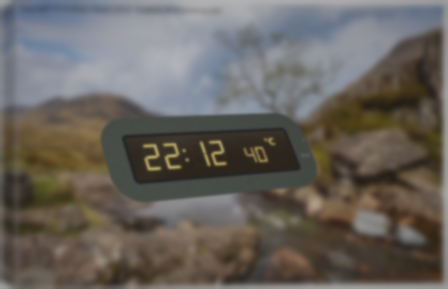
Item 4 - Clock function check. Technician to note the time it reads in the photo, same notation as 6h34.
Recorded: 22h12
